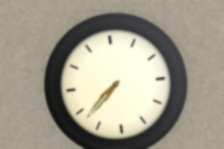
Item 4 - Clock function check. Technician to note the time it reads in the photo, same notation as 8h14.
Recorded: 7h38
